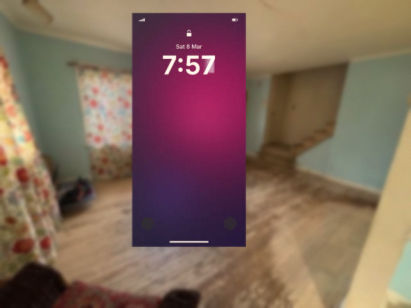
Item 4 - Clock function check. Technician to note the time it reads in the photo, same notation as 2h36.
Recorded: 7h57
